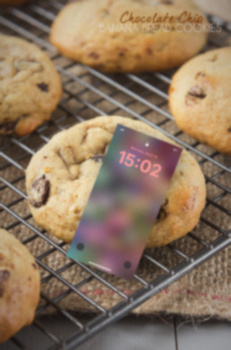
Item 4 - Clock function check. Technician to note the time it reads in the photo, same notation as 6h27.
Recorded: 15h02
